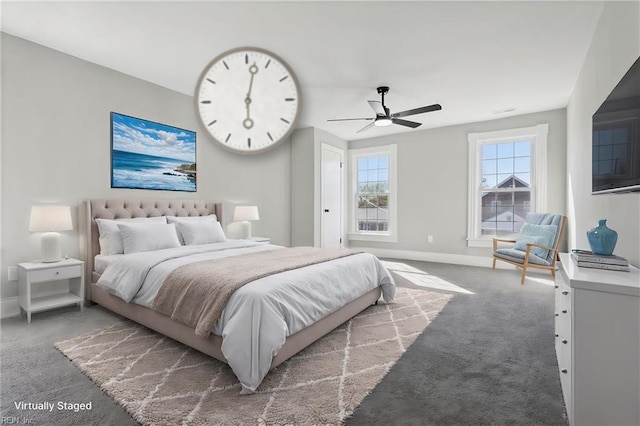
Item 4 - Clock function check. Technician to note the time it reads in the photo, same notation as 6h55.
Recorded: 6h02
